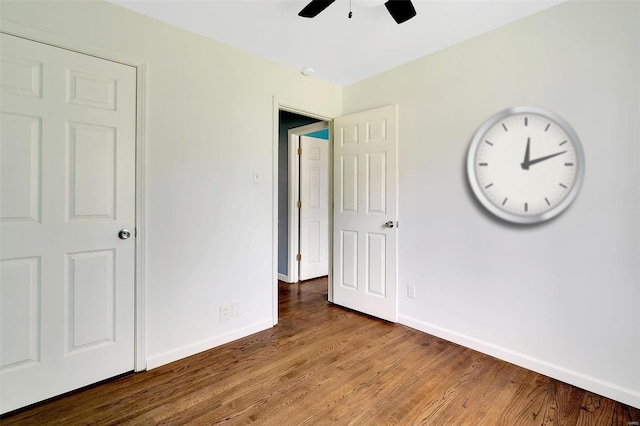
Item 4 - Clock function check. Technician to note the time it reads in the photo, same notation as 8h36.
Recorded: 12h12
